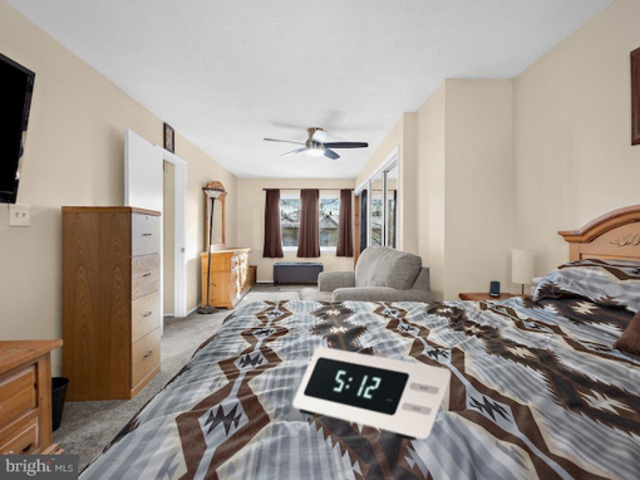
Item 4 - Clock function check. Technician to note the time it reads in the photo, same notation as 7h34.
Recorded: 5h12
